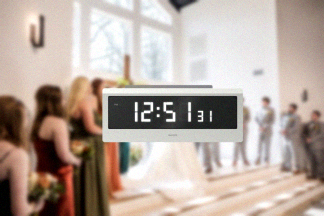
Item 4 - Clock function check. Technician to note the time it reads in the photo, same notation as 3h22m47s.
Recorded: 12h51m31s
